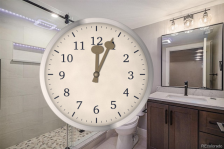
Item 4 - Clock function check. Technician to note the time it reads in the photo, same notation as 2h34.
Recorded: 12h04
